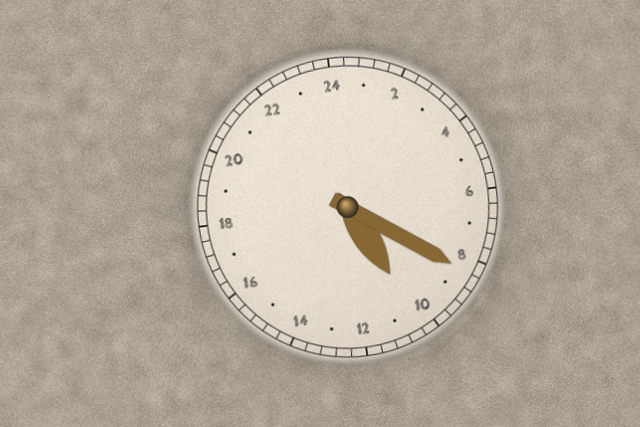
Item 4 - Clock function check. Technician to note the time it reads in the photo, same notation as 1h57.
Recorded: 10h21
